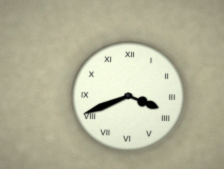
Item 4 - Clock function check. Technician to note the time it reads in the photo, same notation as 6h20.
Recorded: 3h41
